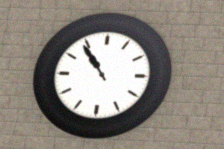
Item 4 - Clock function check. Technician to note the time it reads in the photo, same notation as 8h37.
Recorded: 10h54
